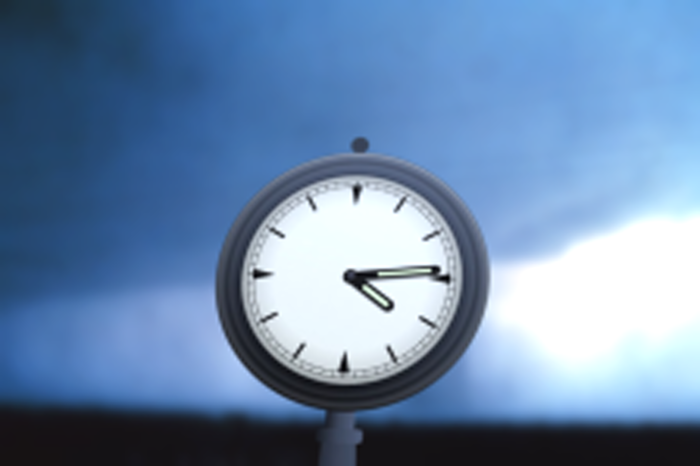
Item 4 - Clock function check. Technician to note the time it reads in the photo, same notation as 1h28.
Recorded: 4h14
